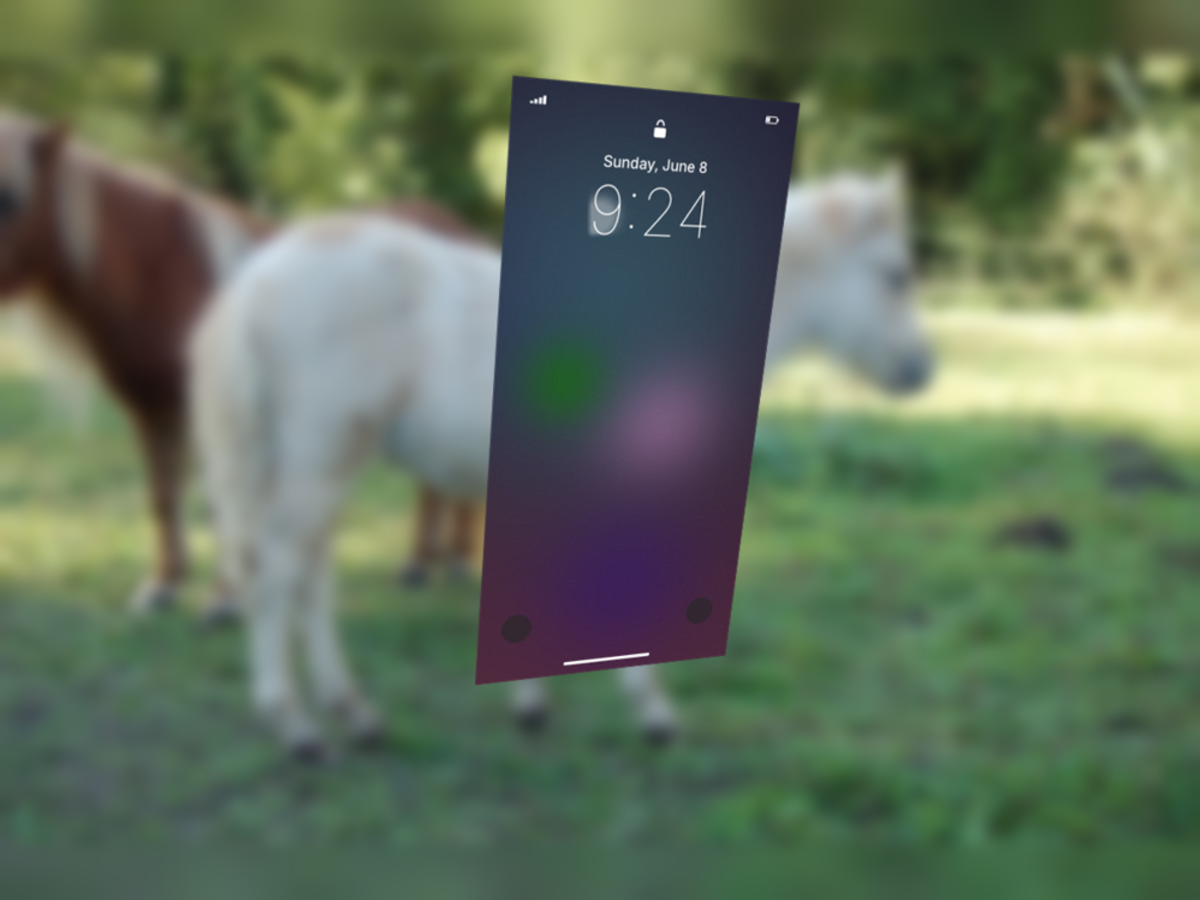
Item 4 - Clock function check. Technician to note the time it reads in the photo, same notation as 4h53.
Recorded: 9h24
